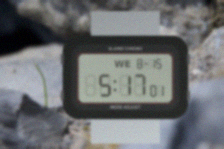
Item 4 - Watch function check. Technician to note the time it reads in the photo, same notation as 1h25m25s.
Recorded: 5h17m01s
